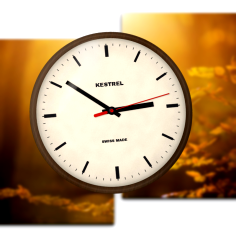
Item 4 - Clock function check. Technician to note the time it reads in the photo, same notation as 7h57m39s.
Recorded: 2h51m13s
